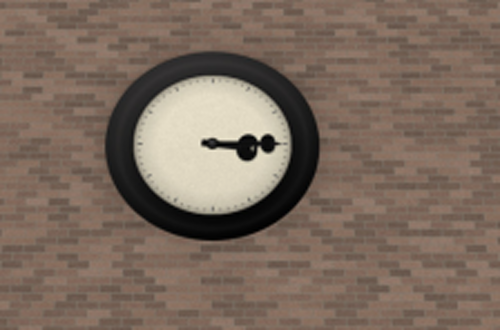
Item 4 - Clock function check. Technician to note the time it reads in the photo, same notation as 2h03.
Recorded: 3h15
